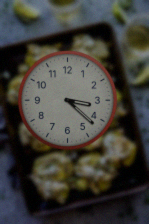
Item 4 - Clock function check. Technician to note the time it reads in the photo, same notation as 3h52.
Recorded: 3h22
